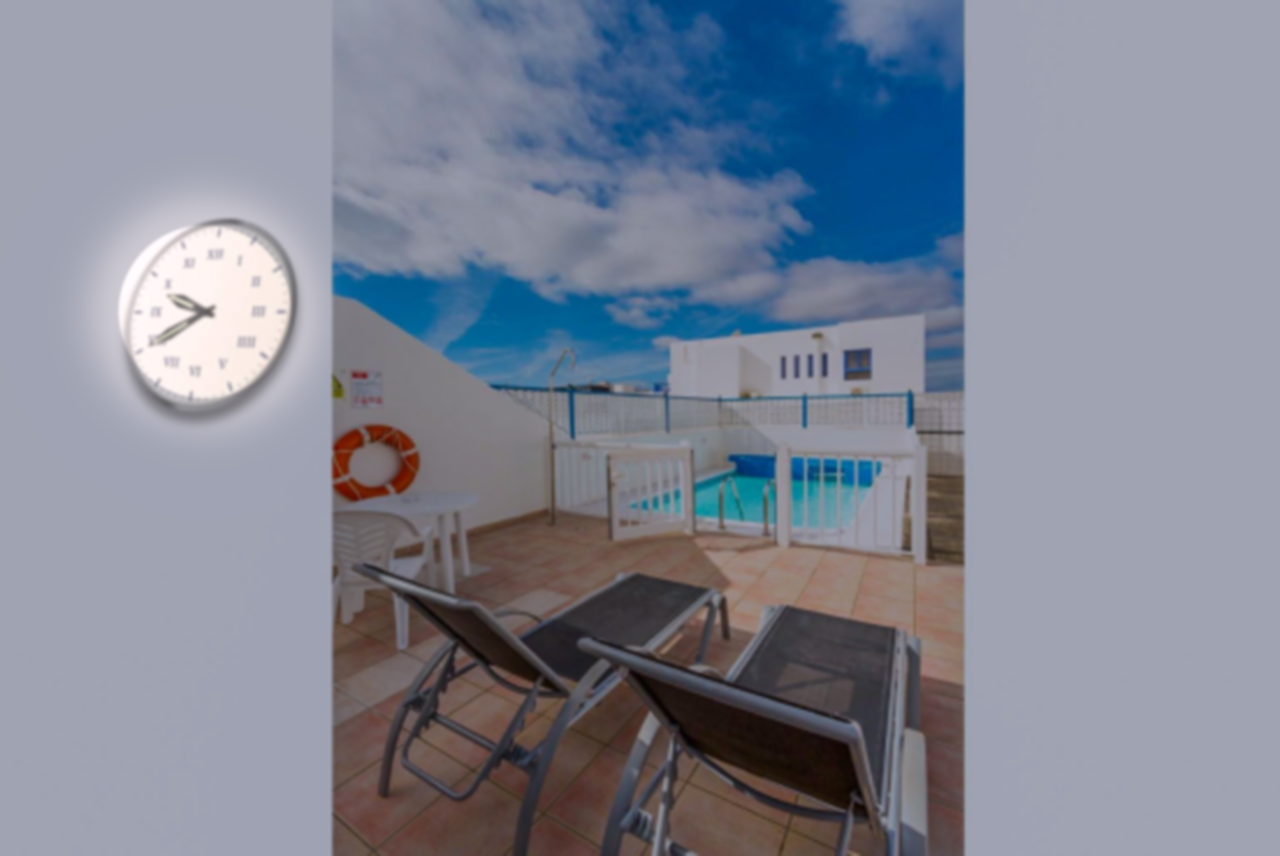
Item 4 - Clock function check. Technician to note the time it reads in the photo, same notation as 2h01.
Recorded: 9h40
